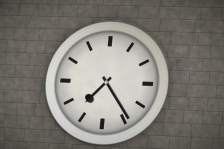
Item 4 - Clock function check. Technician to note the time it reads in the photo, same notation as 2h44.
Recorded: 7h24
